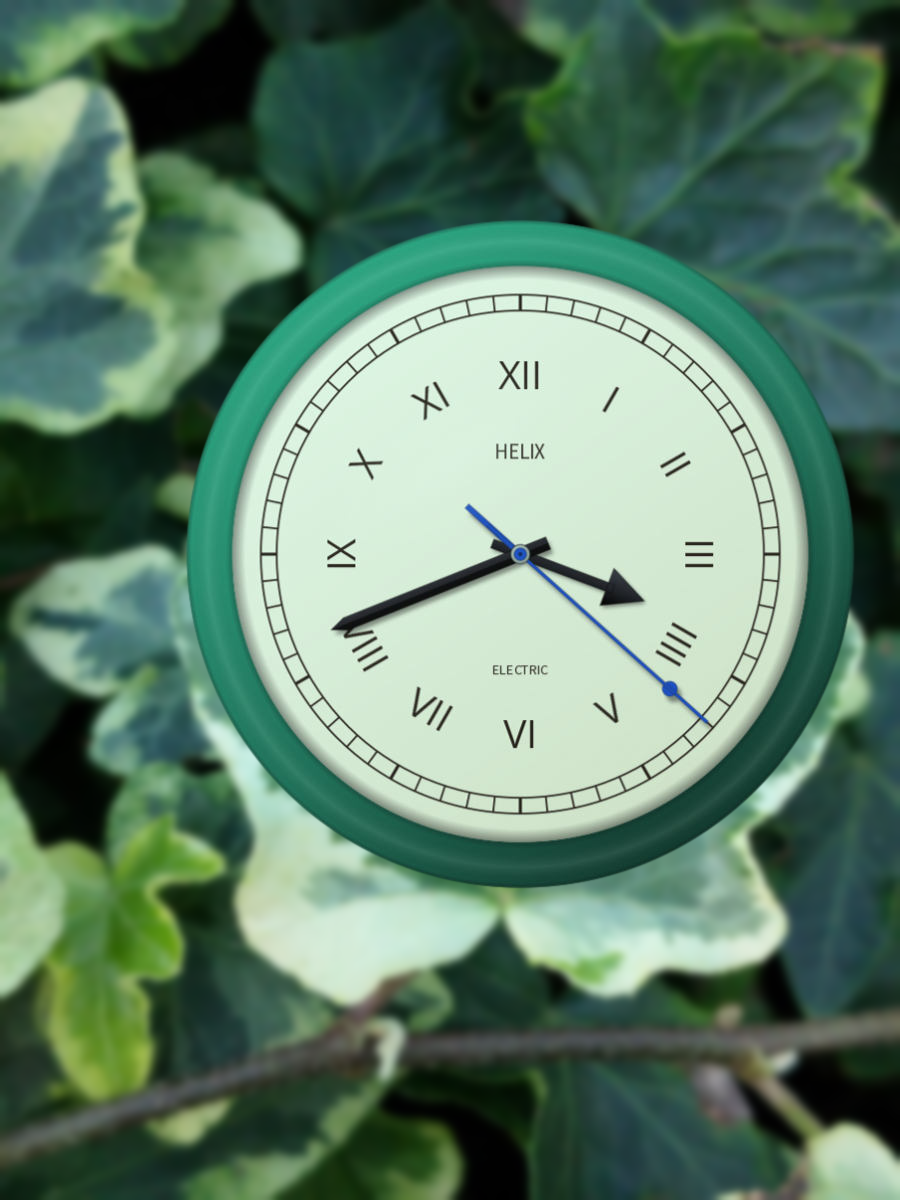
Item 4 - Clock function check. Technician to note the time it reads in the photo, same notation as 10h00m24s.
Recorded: 3h41m22s
